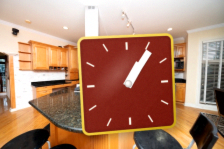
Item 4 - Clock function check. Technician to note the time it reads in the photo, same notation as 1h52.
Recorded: 1h06
